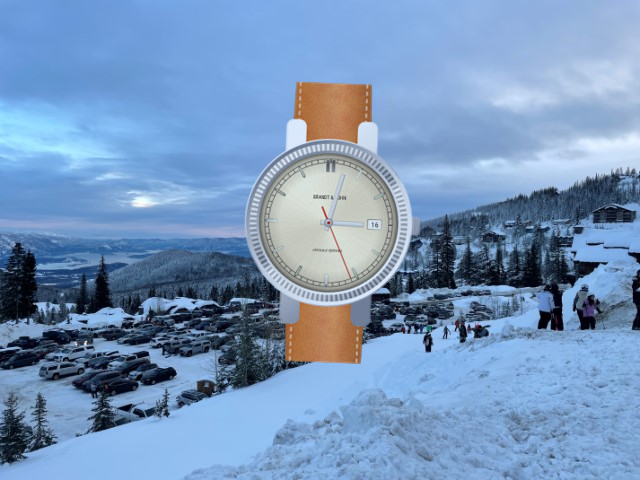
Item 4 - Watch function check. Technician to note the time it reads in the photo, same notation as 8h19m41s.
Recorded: 3h02m26s
